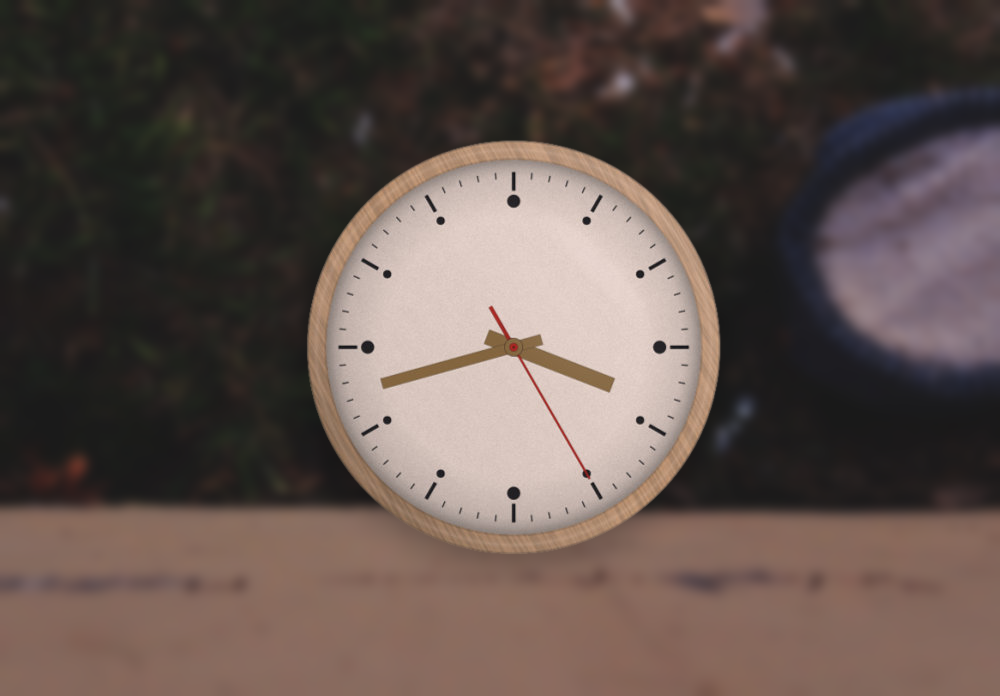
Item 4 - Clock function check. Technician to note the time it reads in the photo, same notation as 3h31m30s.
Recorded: 3h42m25s
